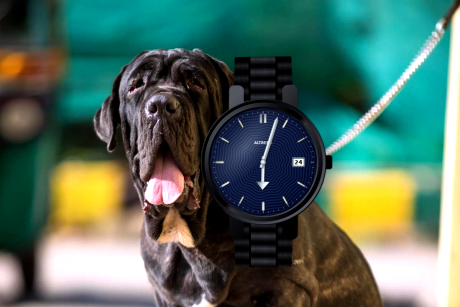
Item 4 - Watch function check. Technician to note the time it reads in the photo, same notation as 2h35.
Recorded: 6h03
